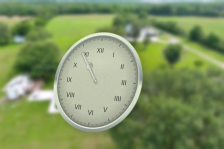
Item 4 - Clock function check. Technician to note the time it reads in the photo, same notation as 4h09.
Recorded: 10h54
